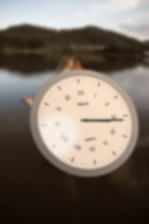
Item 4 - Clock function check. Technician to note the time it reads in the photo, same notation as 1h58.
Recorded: 3h16
